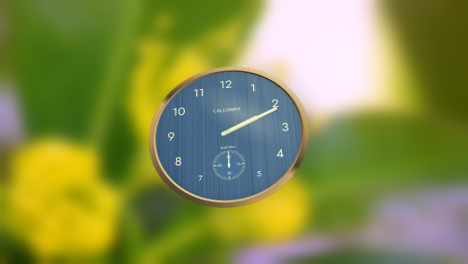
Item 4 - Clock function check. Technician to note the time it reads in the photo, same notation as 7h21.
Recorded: 2h11
